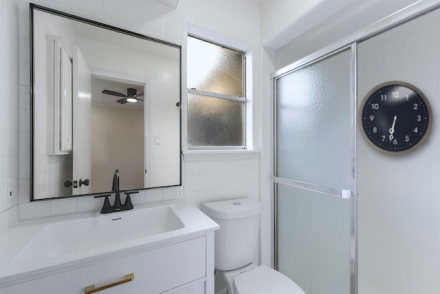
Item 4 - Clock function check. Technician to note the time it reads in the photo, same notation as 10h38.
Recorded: 6h32
